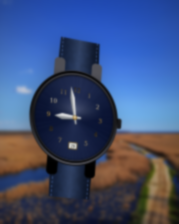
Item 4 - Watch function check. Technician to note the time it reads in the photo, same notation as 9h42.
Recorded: 8h58
